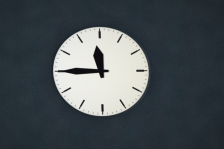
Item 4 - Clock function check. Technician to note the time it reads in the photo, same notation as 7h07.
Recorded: 11h45
